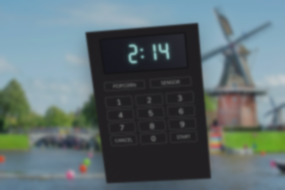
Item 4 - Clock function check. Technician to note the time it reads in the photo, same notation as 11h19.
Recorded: 2h14
